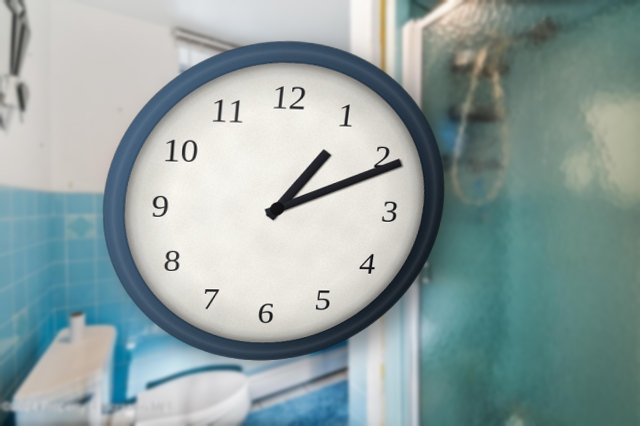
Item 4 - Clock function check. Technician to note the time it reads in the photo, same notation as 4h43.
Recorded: 1h11
